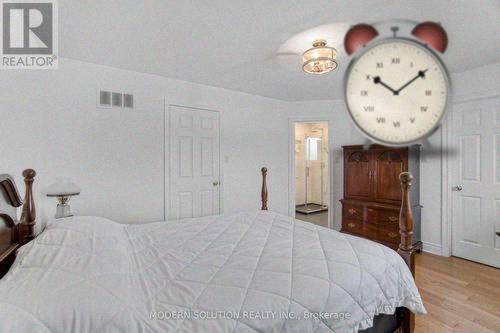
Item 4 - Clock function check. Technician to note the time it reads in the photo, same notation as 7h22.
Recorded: 10h09
